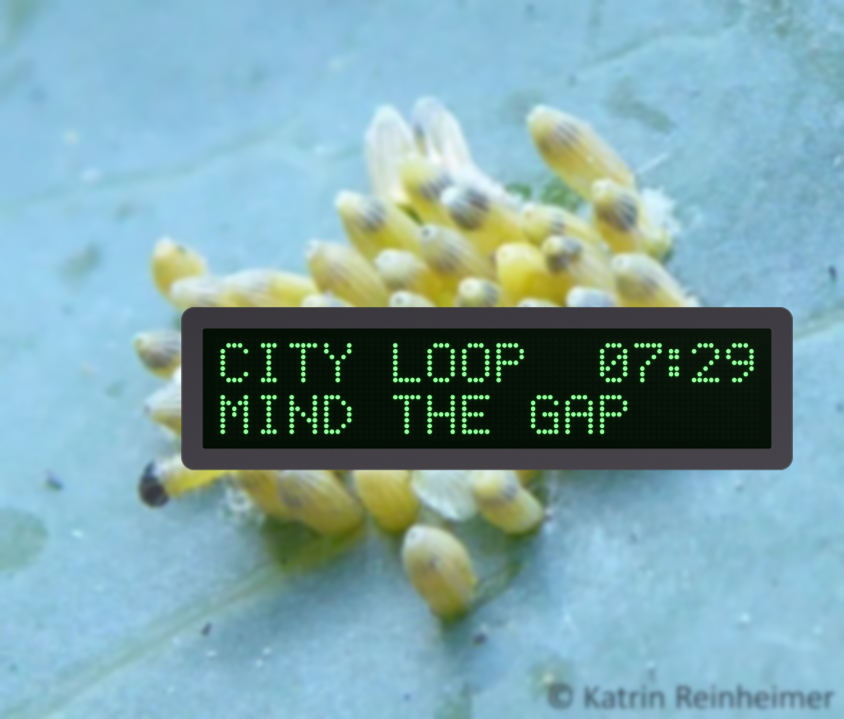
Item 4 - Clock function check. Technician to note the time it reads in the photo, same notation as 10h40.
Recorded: 7h29
